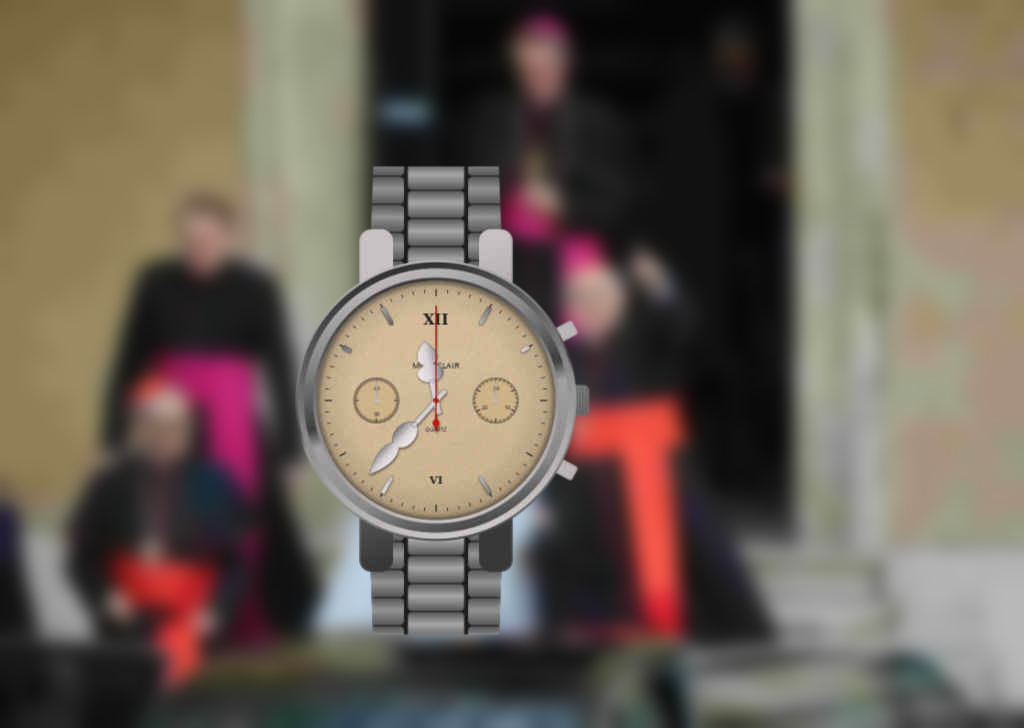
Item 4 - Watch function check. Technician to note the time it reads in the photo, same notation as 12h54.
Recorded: 11h37
